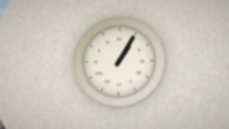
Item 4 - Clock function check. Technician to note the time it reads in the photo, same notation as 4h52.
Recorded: 1h05
